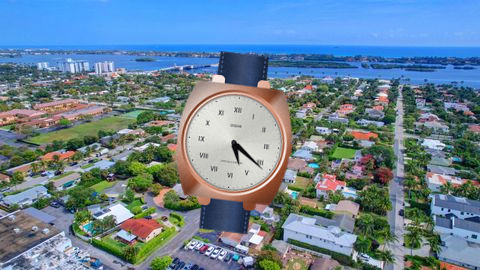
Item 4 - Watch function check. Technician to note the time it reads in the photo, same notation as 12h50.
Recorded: 5h21
